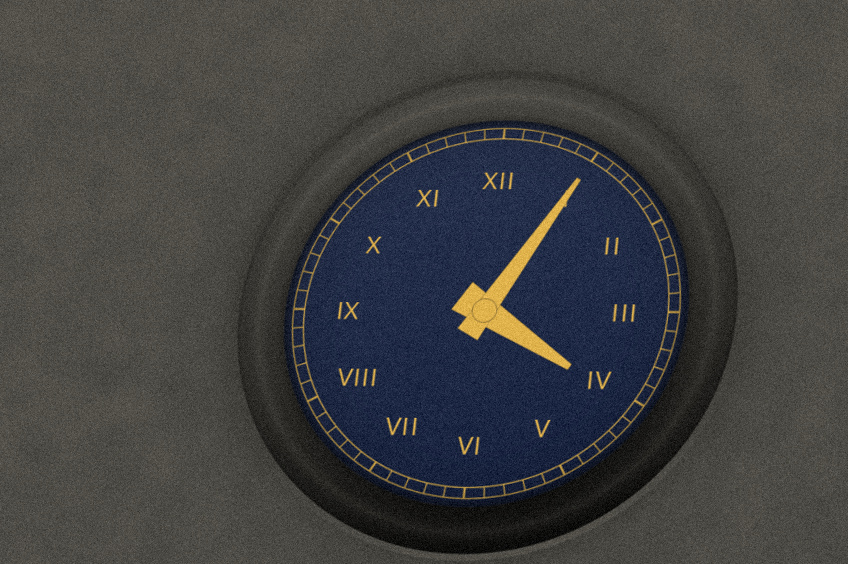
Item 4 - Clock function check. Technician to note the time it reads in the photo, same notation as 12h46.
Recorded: 4h05
